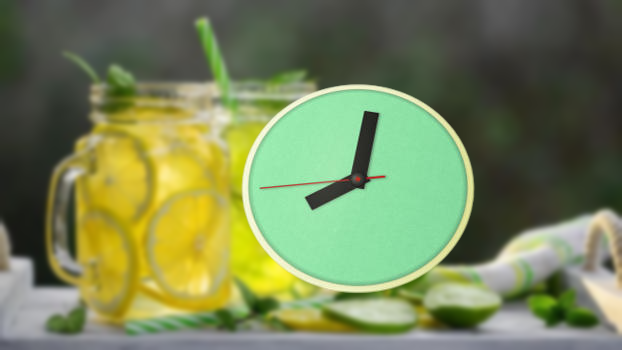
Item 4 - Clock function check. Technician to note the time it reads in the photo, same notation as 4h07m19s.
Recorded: 8h01m44s
